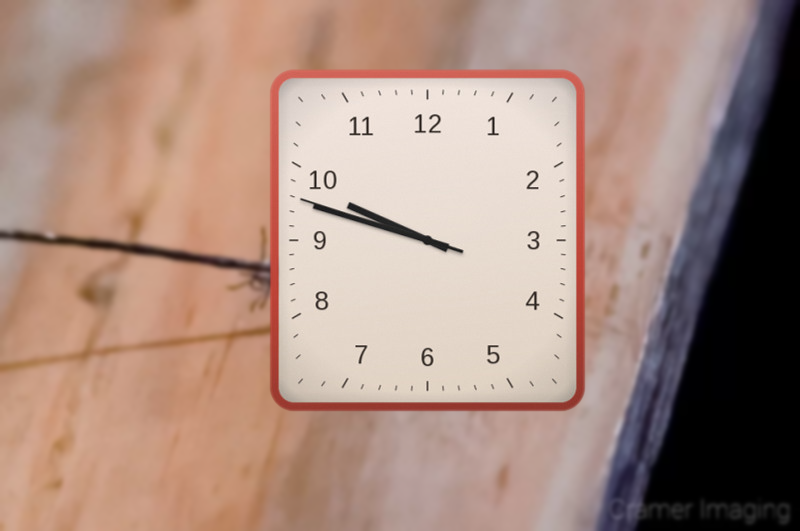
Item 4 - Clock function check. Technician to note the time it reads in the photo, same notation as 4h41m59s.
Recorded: 9h47m48s
